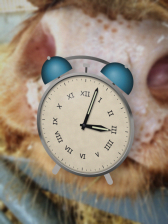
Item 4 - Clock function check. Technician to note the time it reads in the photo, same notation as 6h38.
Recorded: 3h03
